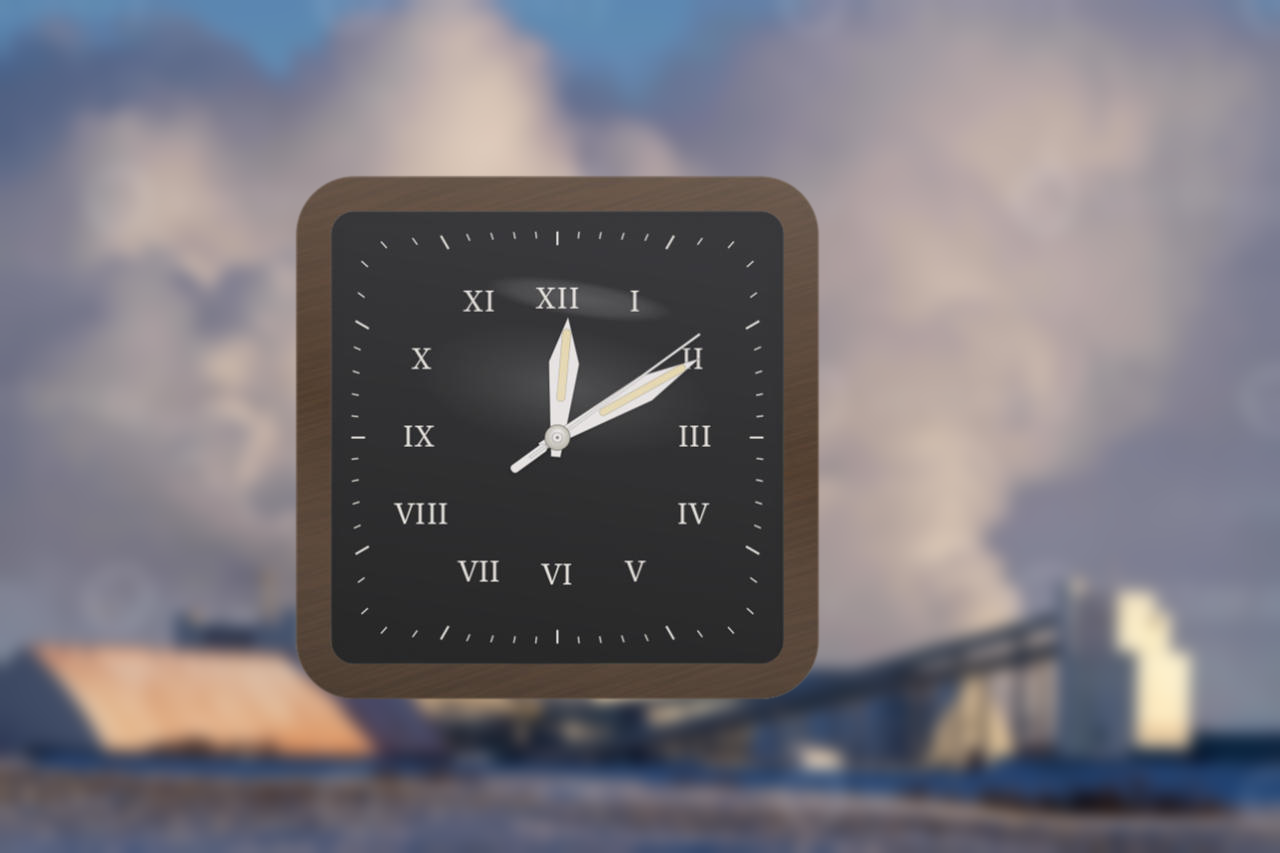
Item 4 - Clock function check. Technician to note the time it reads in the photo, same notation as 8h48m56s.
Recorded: 12h10m09s
